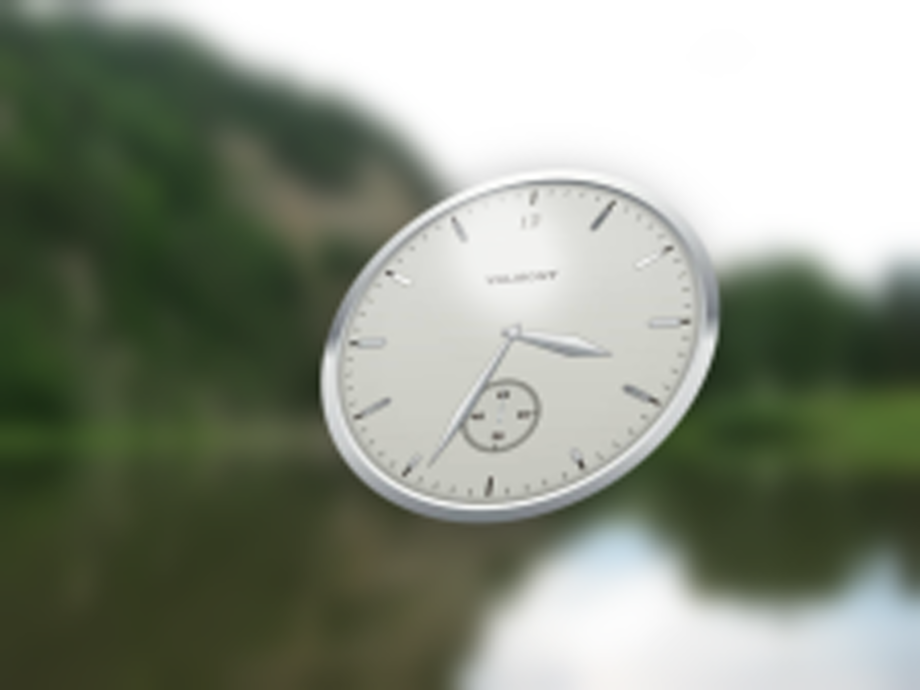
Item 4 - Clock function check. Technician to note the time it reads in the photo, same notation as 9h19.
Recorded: 3h34
